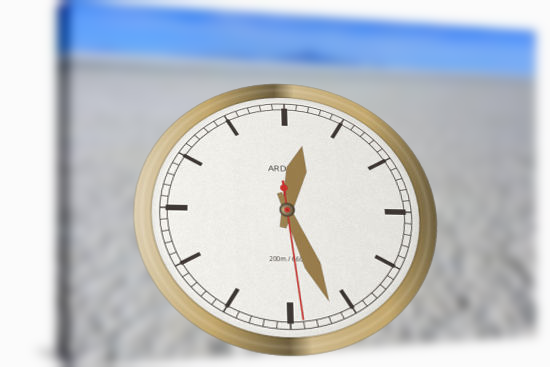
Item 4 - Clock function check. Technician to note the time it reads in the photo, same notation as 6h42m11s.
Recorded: 12h26m29s
